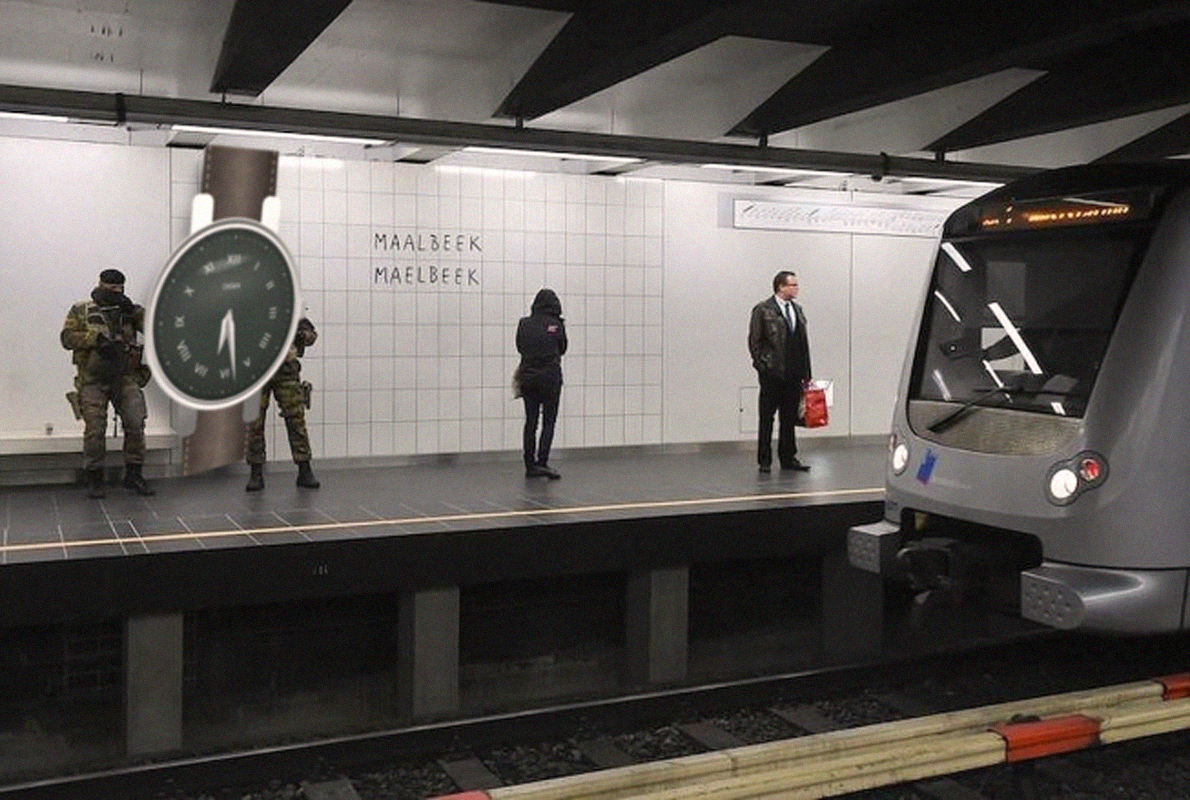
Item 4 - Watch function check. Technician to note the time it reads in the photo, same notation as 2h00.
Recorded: 6h28
